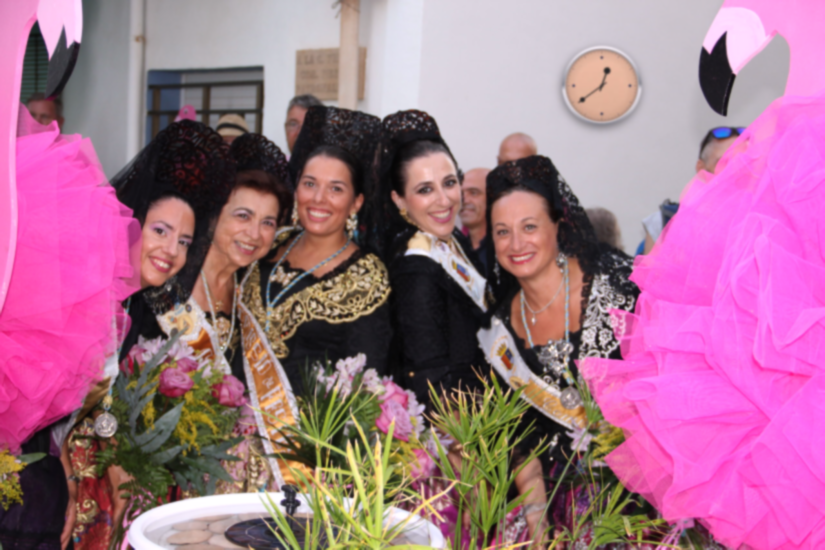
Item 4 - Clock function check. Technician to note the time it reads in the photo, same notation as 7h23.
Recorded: 12h39
